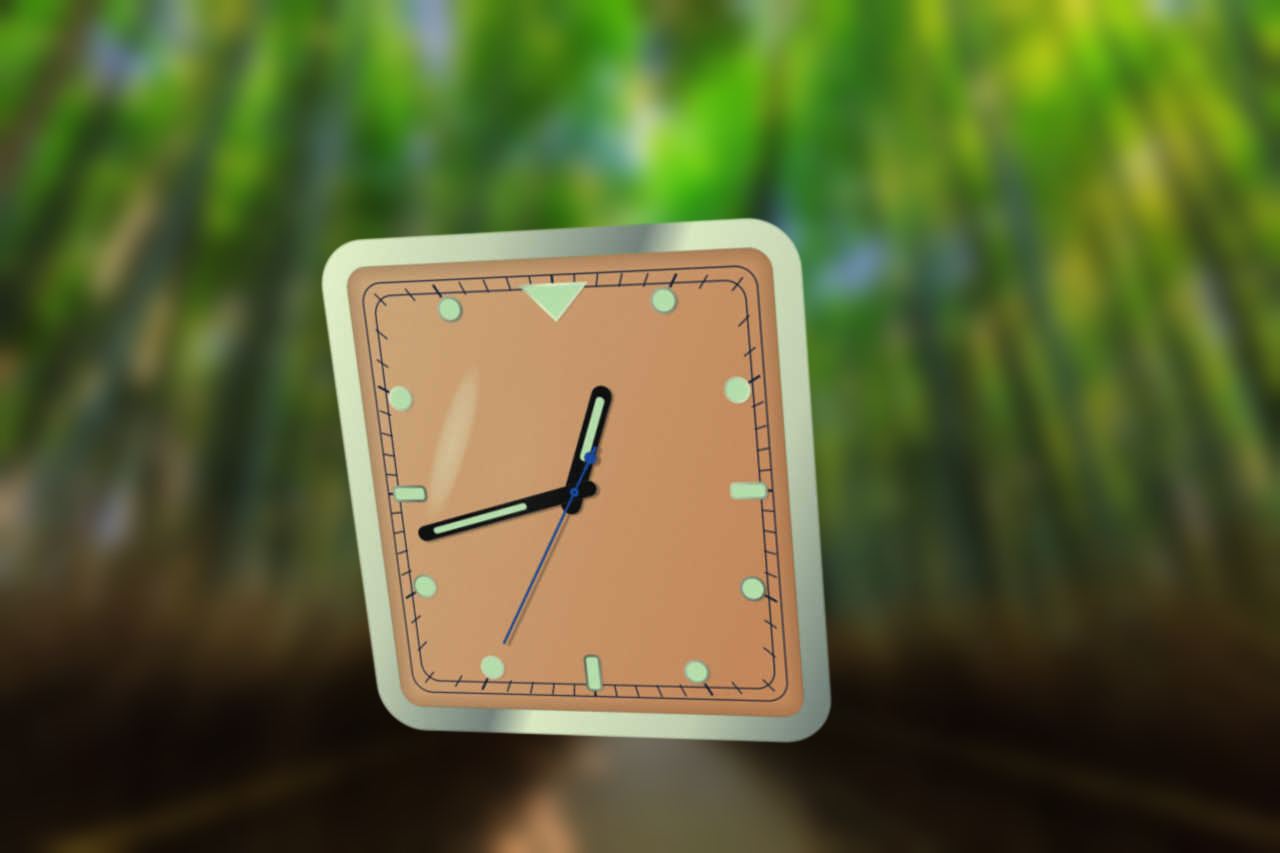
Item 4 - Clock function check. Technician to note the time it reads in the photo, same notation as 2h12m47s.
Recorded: 12h42m35s
